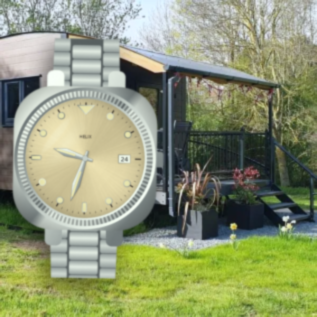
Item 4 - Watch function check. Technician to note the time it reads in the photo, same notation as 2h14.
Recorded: 9h33
